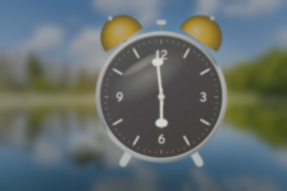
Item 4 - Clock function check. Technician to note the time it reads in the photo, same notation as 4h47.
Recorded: 5h59
